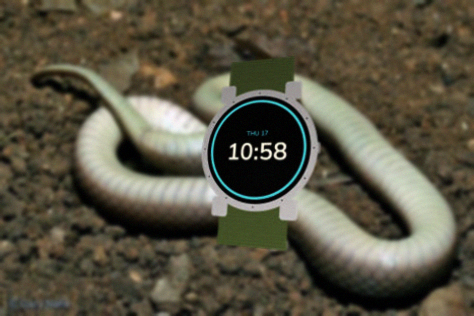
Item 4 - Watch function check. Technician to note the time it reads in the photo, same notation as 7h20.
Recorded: 10h58
